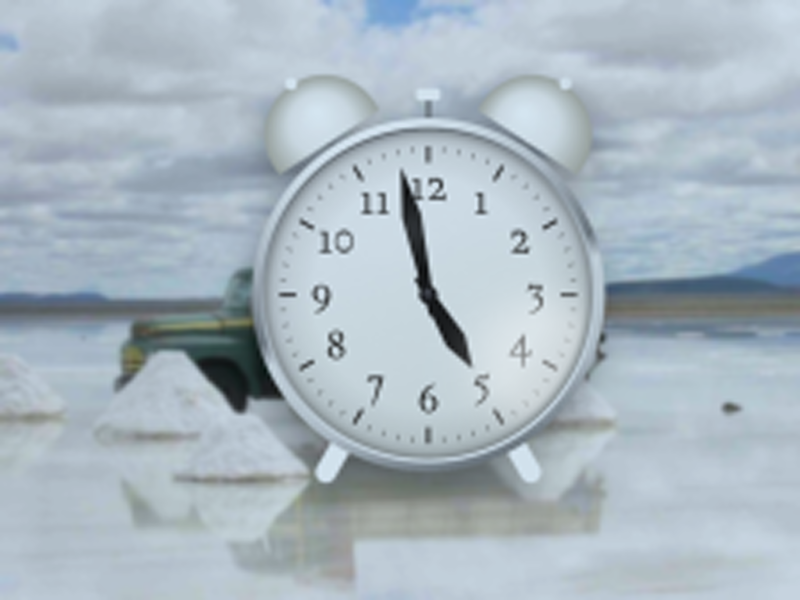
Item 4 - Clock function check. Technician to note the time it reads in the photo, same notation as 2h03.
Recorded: 4h58
